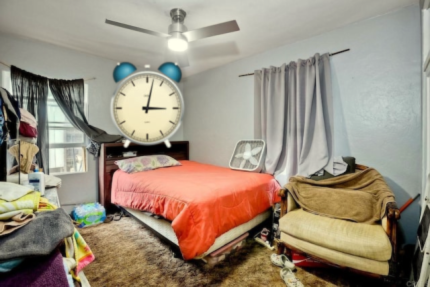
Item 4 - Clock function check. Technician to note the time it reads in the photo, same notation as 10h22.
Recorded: 3h02
